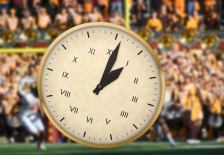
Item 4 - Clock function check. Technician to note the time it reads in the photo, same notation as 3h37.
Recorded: 1h01
